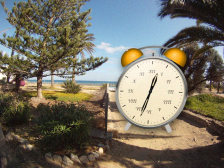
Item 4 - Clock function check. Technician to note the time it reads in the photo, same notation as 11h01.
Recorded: 12h33
